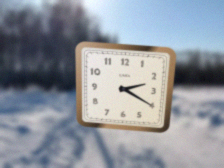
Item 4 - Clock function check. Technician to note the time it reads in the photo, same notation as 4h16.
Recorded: 2h20
